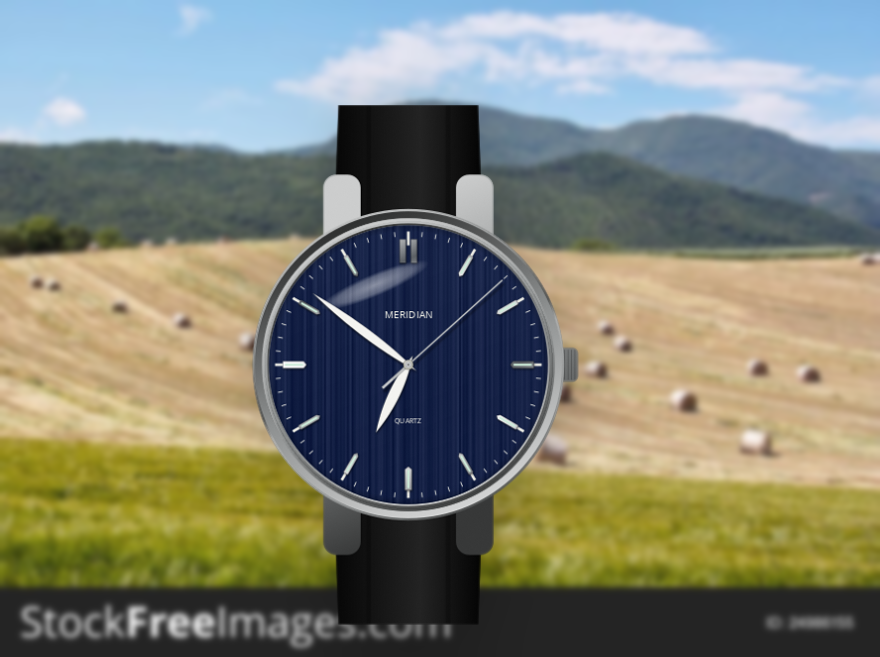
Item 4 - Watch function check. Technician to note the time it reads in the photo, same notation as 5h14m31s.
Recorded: 6h51m08s
